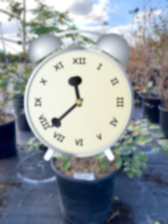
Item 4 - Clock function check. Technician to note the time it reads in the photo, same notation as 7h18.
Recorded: 11h38
